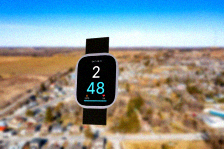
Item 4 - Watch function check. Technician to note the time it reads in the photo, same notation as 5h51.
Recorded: 2h48
